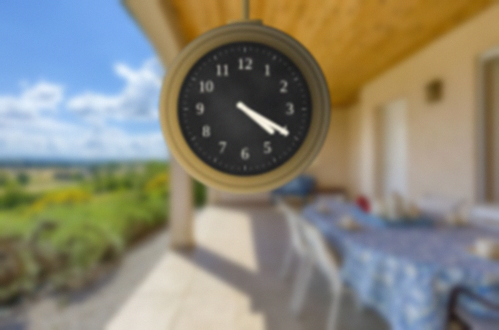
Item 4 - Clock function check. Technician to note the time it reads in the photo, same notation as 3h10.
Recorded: 4h20
